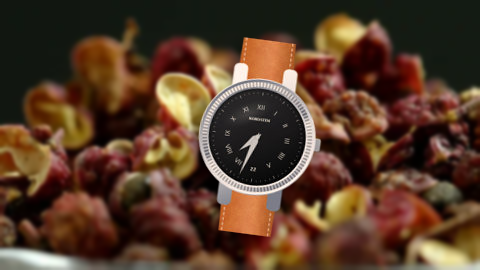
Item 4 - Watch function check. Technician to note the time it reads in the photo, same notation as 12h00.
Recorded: 7h33
